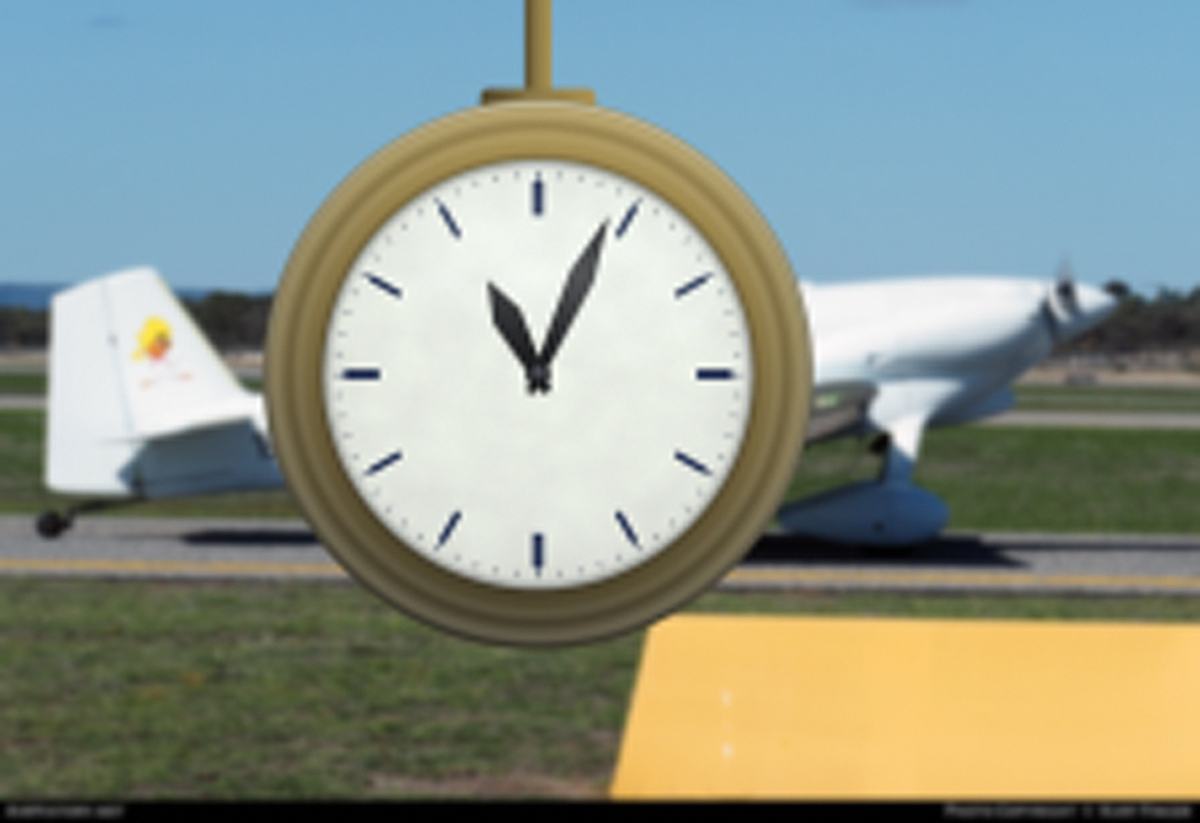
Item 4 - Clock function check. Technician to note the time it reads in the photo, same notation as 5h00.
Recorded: 11h04
